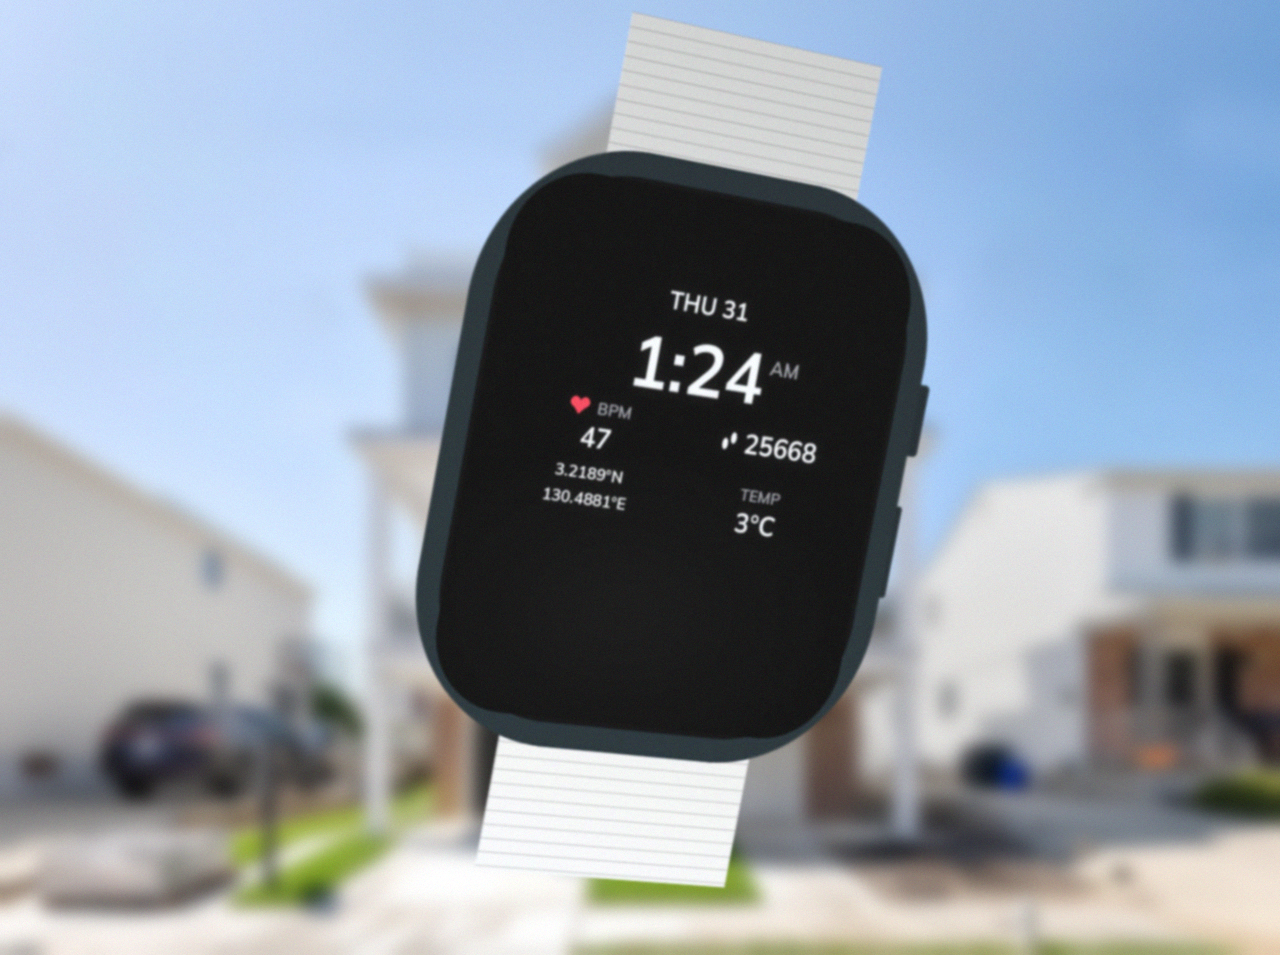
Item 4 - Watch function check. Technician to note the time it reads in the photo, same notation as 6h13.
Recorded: 1h24
